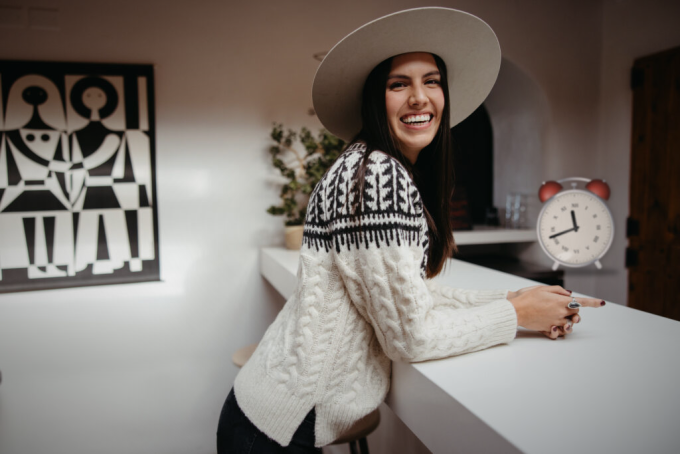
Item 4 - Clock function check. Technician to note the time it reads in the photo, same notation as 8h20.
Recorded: 11h42
